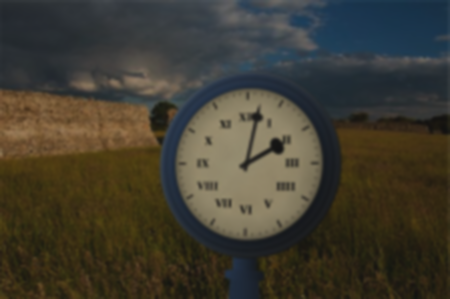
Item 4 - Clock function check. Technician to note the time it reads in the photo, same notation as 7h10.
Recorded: 2h02
